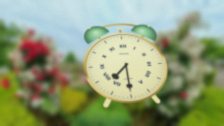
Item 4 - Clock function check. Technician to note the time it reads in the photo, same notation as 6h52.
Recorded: 7h30
